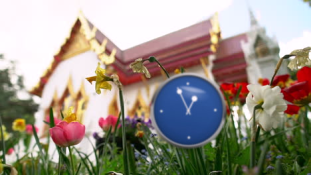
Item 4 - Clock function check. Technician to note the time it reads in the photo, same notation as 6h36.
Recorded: 12h56
